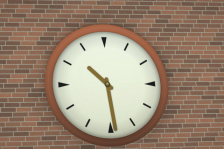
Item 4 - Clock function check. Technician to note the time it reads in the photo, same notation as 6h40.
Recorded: 10h29
